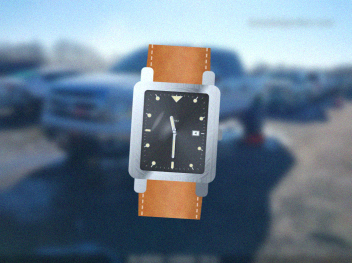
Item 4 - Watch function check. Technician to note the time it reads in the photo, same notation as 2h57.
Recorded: 11h30
